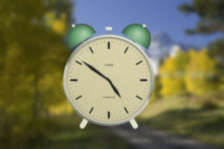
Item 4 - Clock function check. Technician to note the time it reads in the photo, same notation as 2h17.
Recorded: 4h51
